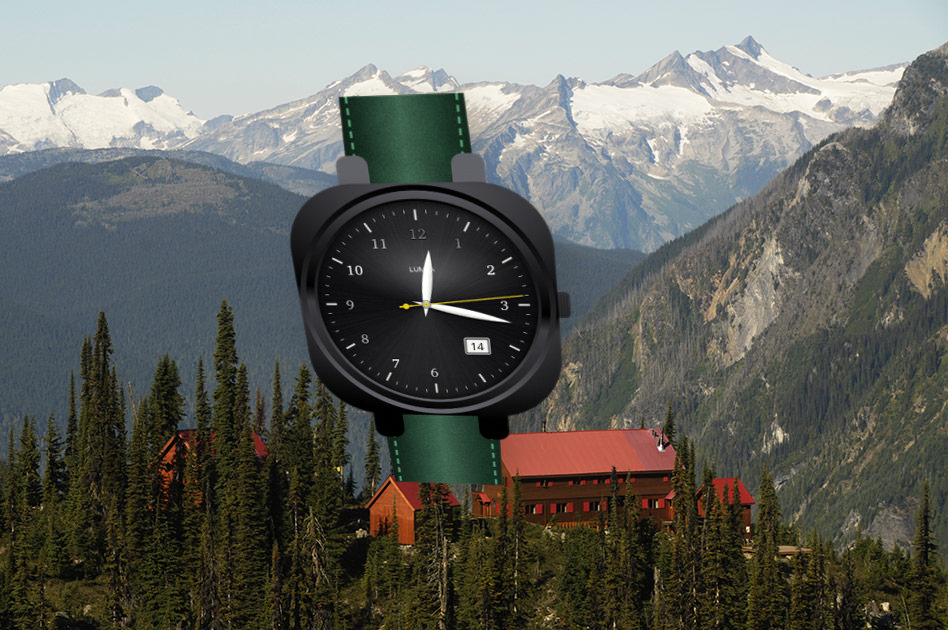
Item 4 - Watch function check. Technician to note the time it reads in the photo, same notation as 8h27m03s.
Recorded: 12h17m14s
